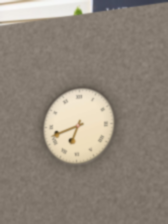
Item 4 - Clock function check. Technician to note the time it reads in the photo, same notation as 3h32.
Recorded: 6h42
